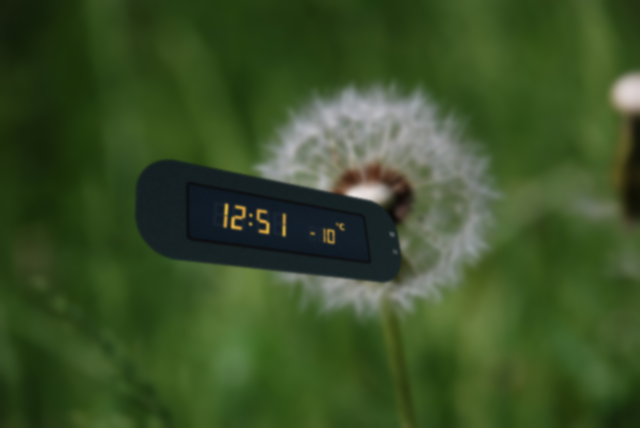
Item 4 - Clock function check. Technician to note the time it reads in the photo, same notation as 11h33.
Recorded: 12h51
